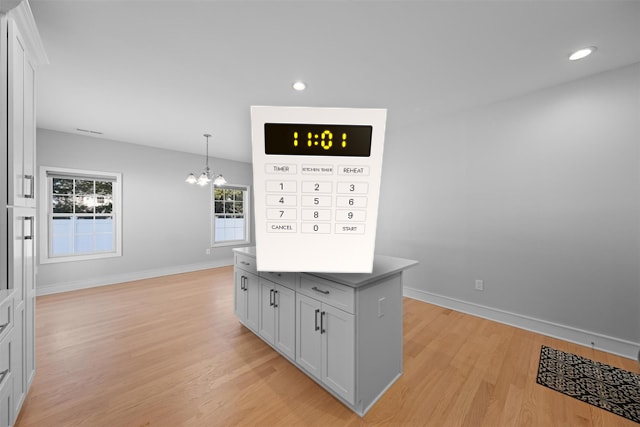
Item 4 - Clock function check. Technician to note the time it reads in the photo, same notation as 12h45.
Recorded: 11h01
